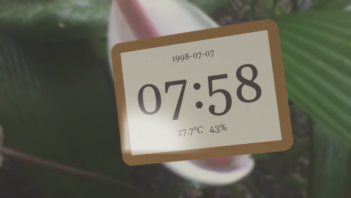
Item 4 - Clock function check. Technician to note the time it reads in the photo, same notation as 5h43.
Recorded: 7h58
